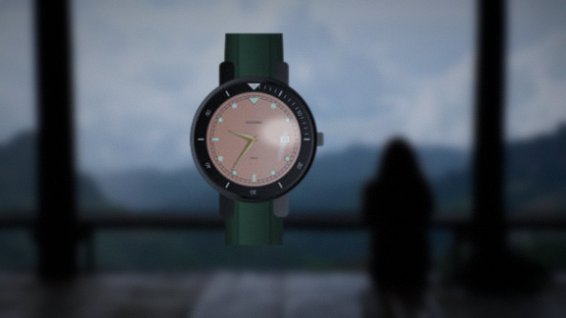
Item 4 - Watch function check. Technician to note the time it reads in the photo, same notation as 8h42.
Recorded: 9h36
